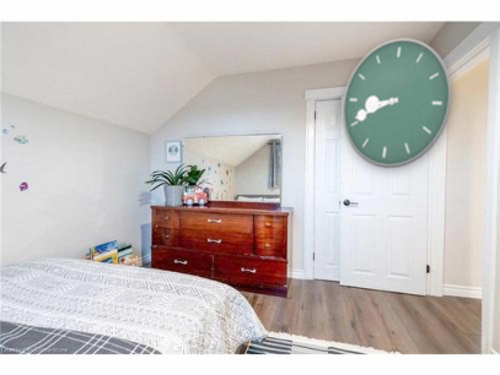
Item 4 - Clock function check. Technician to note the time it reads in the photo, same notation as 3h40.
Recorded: 8h41
